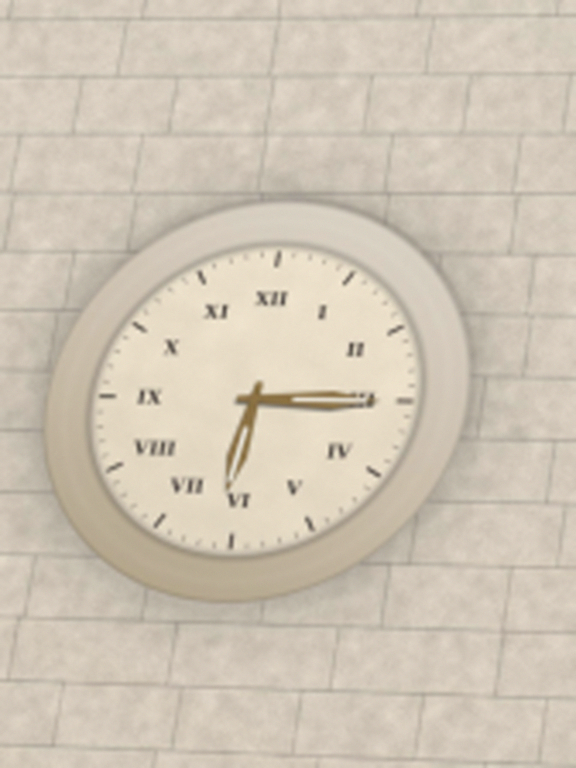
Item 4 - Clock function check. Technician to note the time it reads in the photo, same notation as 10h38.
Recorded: 6h15
